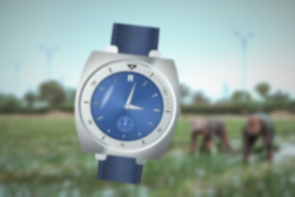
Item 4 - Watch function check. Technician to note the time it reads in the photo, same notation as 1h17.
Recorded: 3h02
